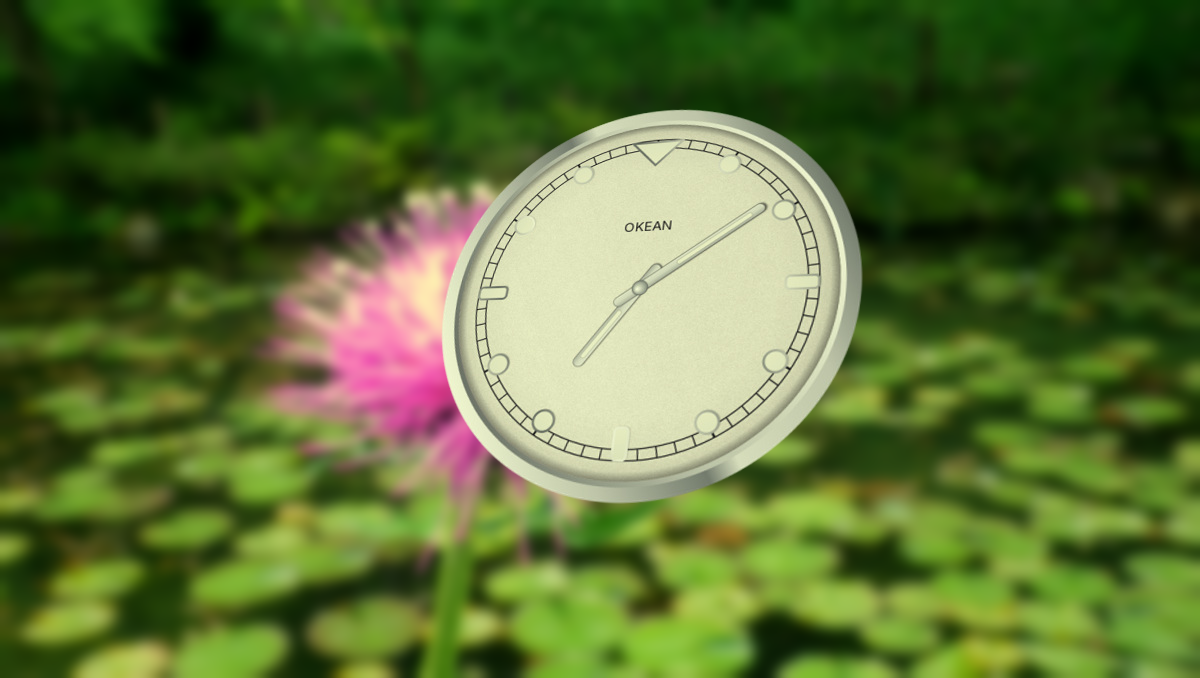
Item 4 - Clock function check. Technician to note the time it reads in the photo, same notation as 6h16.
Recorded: 7h09
